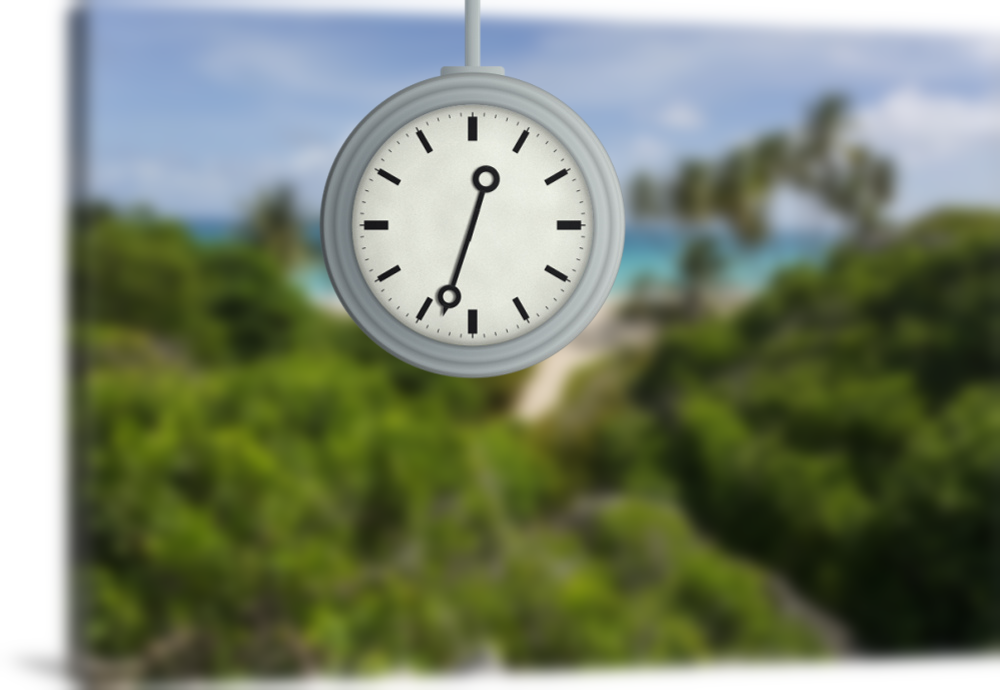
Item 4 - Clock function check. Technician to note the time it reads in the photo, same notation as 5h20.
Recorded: 12h33
